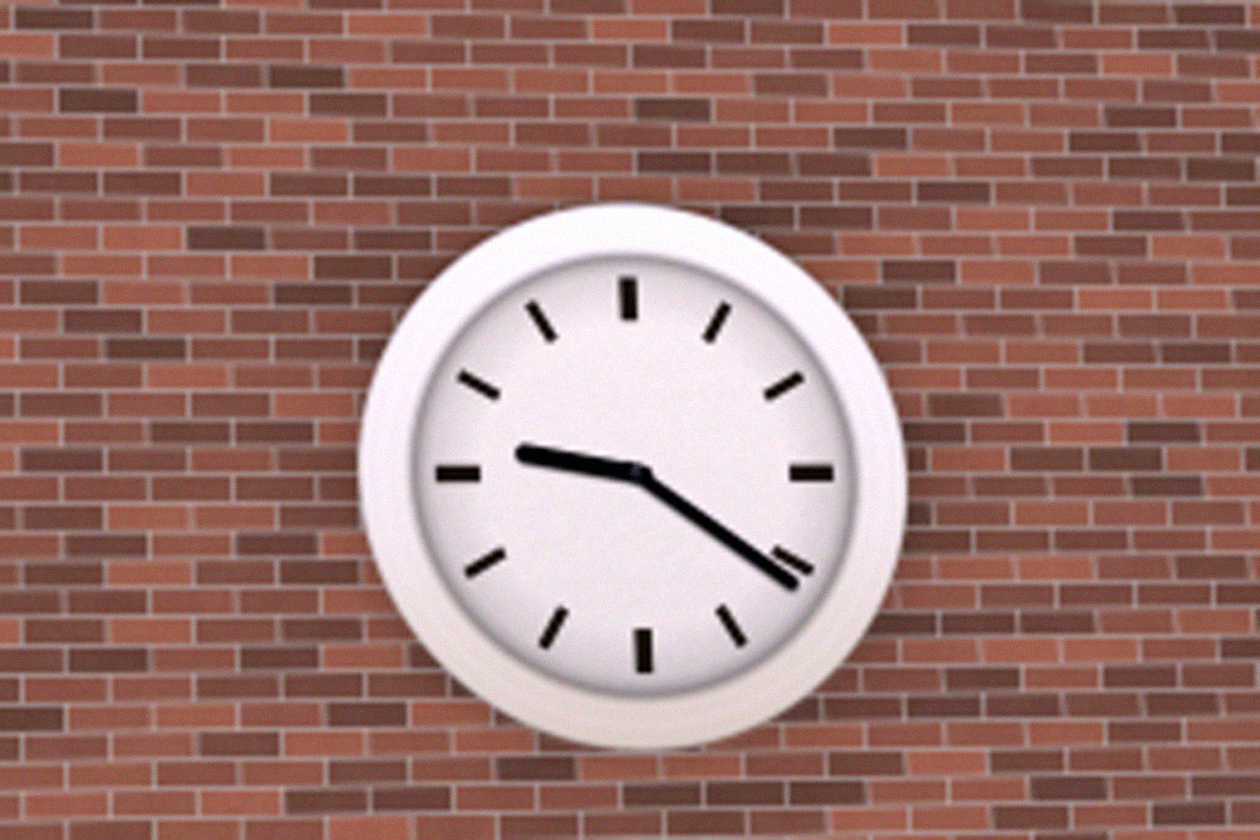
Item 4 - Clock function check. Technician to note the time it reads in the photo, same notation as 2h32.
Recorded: 9h21
